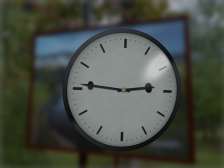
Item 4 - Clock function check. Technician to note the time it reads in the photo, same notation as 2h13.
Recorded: 2h46
